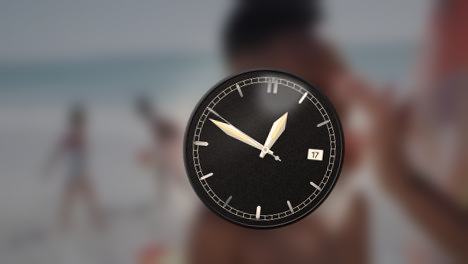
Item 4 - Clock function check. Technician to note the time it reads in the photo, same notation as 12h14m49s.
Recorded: 12h48m50s
